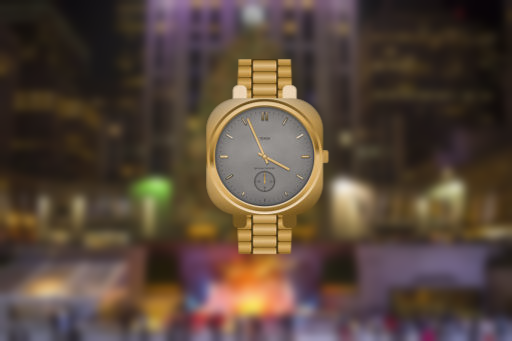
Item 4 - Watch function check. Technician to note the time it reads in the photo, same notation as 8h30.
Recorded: 3h56
